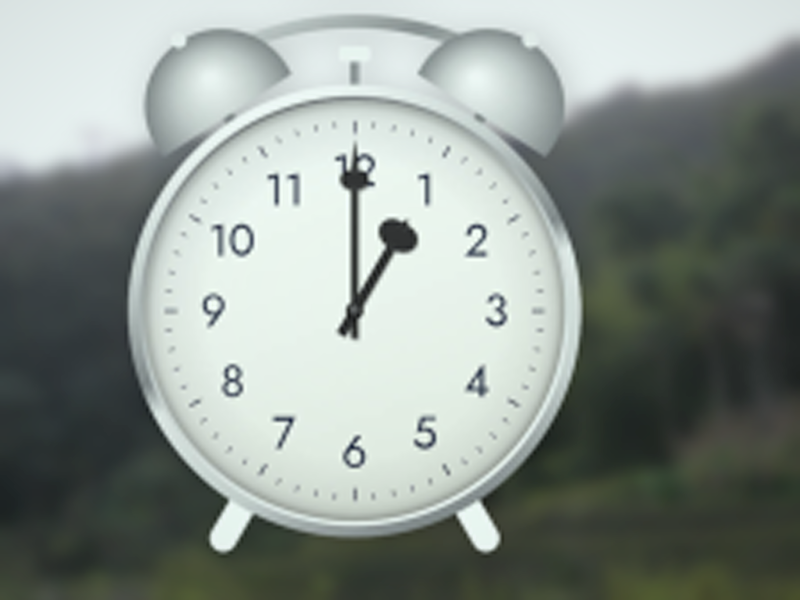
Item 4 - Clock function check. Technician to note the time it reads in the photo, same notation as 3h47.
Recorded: 1h00
